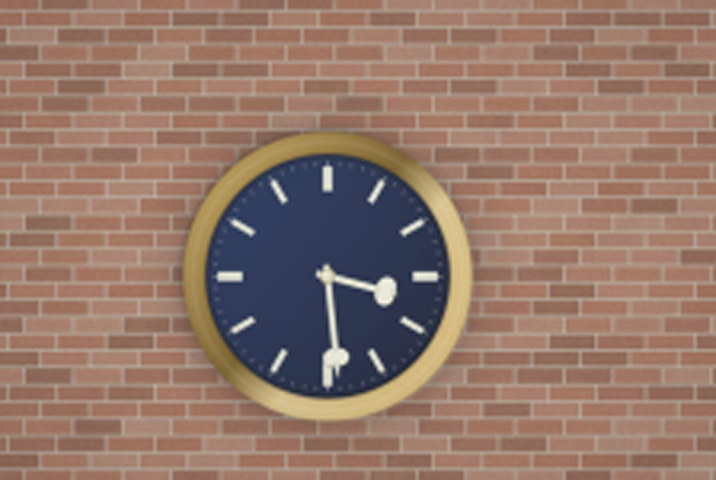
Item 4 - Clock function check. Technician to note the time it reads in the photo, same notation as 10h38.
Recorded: 3h29
